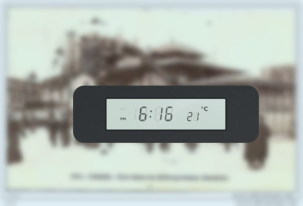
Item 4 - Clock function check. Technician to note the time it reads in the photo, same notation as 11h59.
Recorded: 6h16
